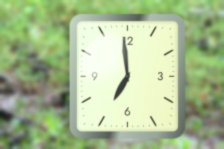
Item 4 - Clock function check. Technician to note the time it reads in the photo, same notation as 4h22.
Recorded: 6h59
